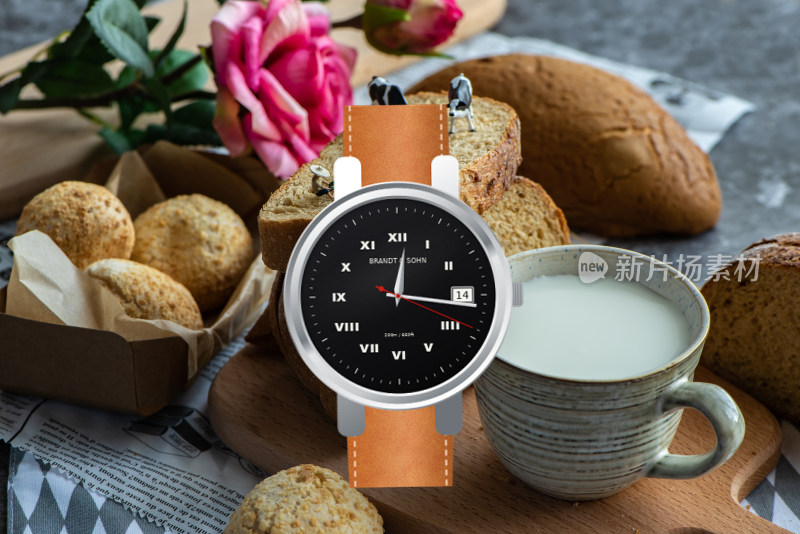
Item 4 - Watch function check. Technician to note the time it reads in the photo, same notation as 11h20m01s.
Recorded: 12h16m19s
